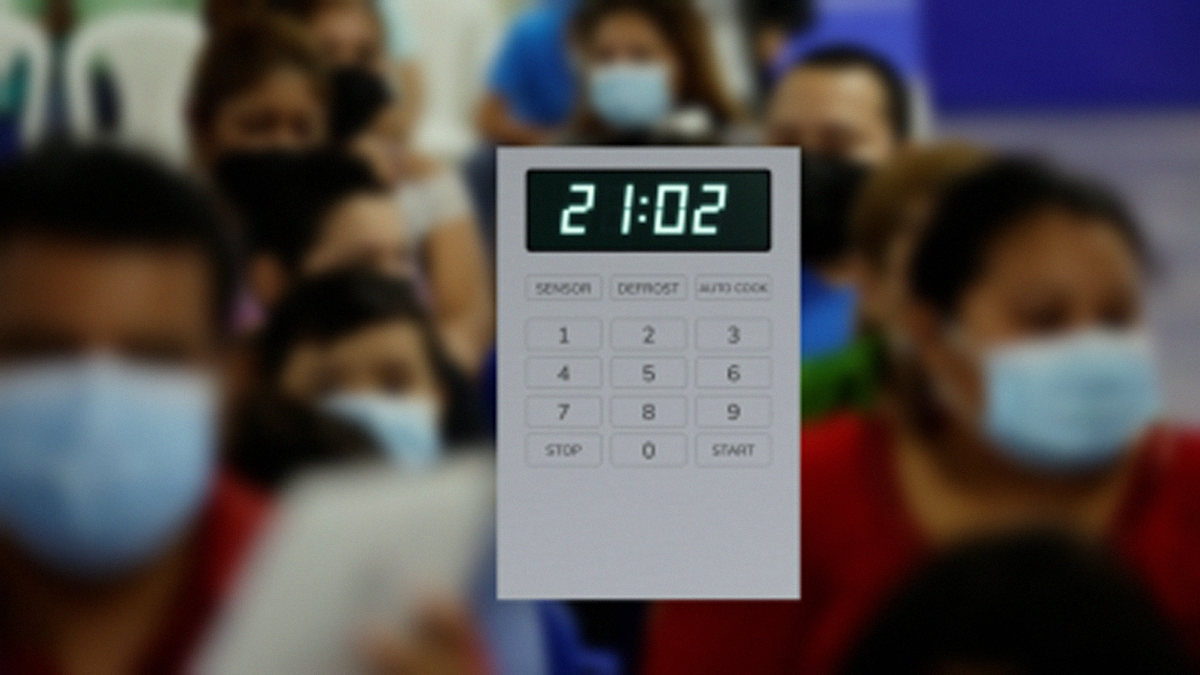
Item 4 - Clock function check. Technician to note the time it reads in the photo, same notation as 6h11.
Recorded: 21h02
